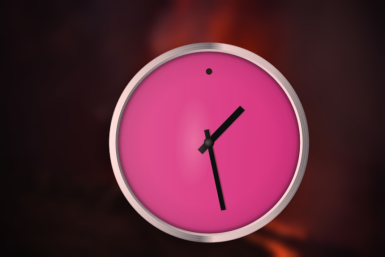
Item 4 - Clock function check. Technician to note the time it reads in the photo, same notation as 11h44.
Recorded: 1h28
